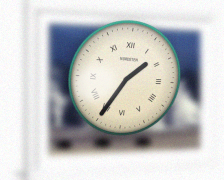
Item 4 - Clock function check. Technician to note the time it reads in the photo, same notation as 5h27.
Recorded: 1h35
